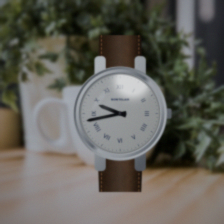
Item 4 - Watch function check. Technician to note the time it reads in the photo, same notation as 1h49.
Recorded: 9h43
